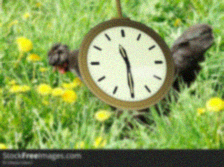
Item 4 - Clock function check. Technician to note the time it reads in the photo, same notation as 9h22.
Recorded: 11h30
